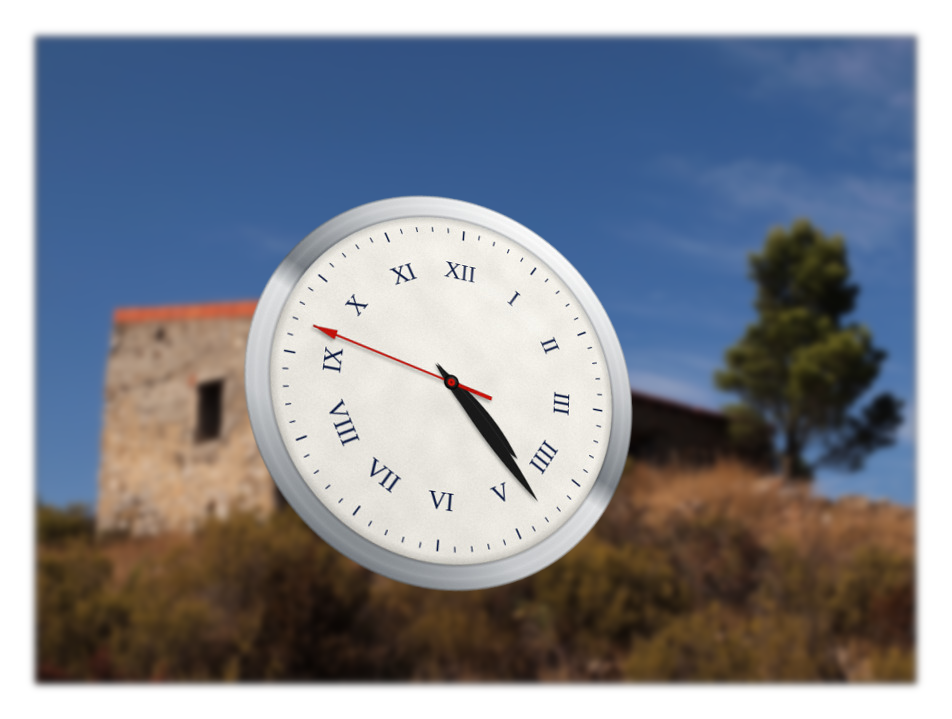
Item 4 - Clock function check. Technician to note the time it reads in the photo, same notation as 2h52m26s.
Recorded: 4h22m47s
